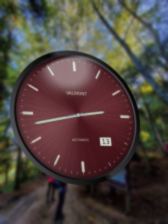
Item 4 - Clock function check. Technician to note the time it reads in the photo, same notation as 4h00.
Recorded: 2h43
